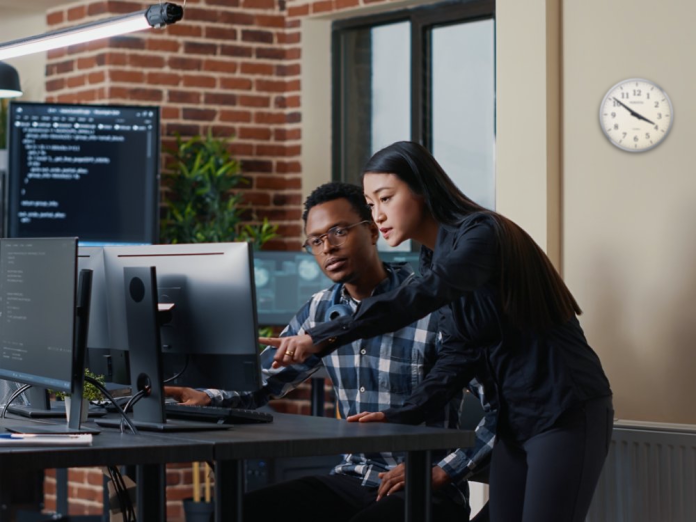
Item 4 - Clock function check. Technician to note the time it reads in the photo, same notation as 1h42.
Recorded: 3h51
